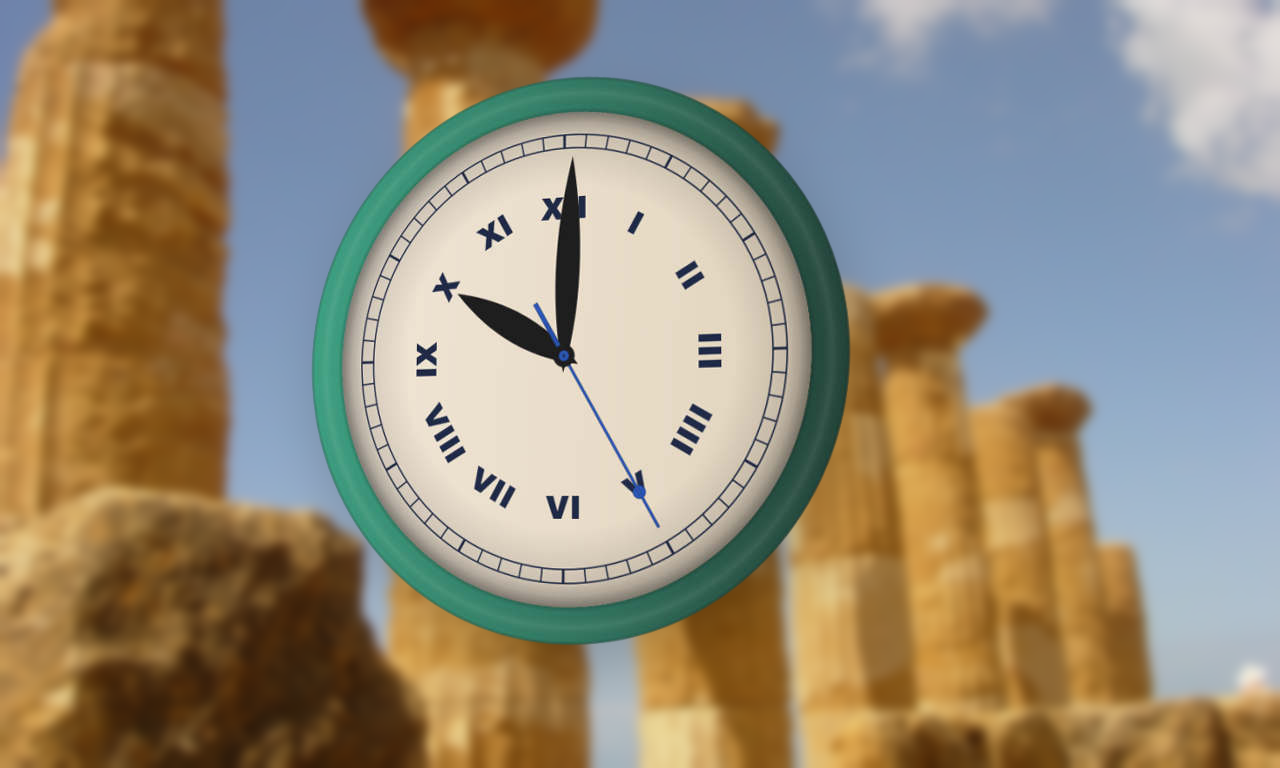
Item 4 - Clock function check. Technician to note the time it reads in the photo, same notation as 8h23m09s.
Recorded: 10h00m25s
